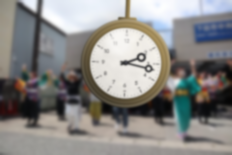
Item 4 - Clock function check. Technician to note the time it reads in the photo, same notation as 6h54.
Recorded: 2h17
